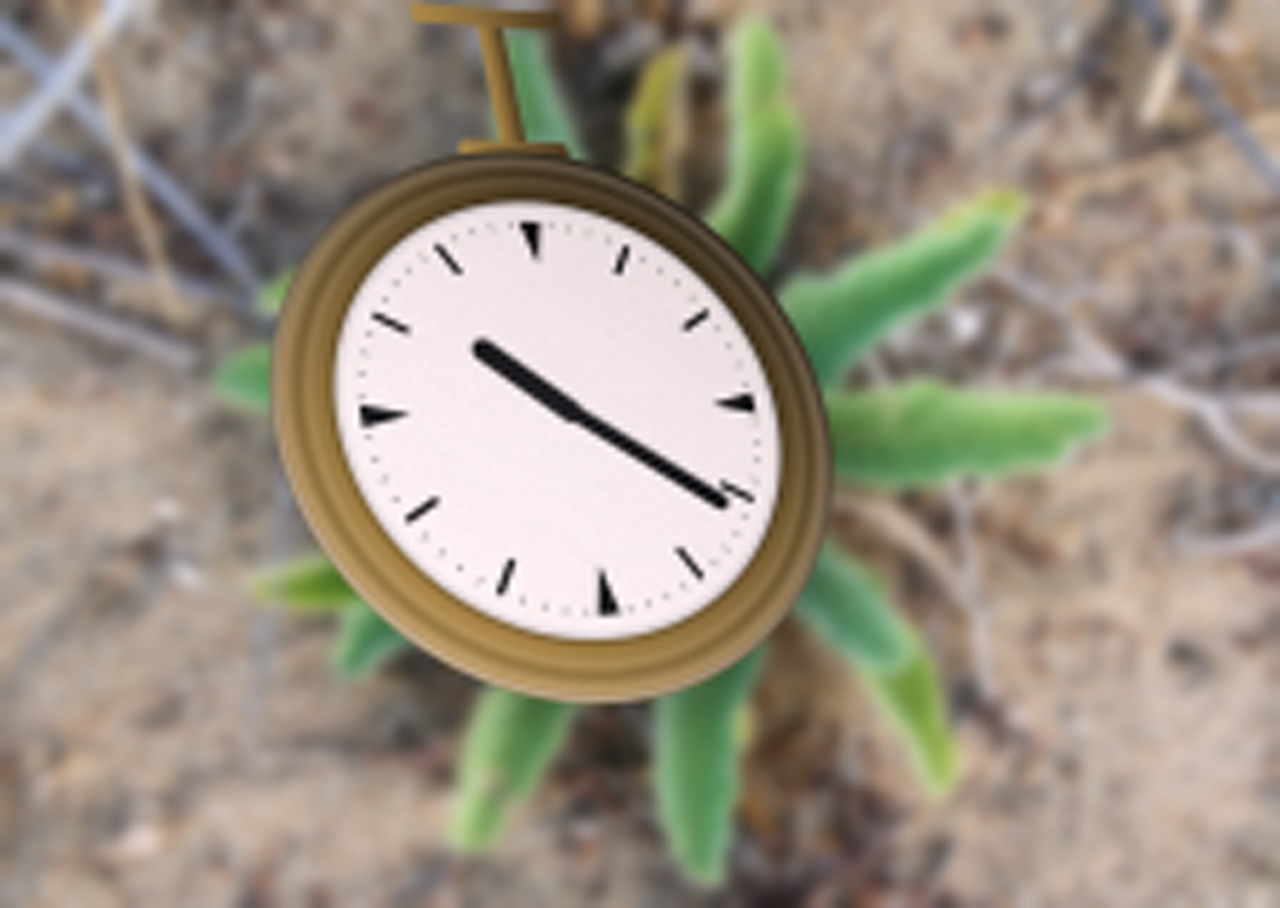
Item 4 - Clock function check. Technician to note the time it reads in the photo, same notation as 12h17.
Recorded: 10h21
